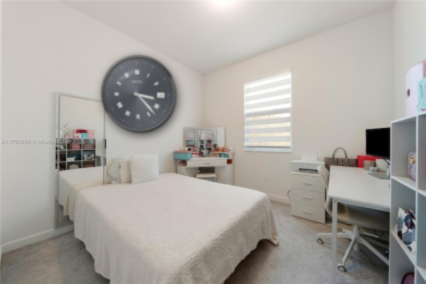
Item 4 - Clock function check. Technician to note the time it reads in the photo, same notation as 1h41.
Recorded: 3h23
